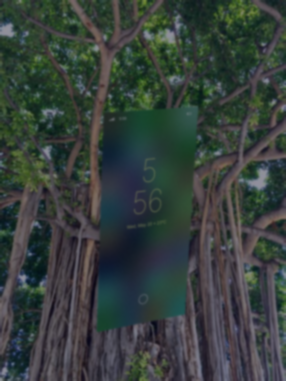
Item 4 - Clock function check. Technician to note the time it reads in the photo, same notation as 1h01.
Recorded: 5h56
